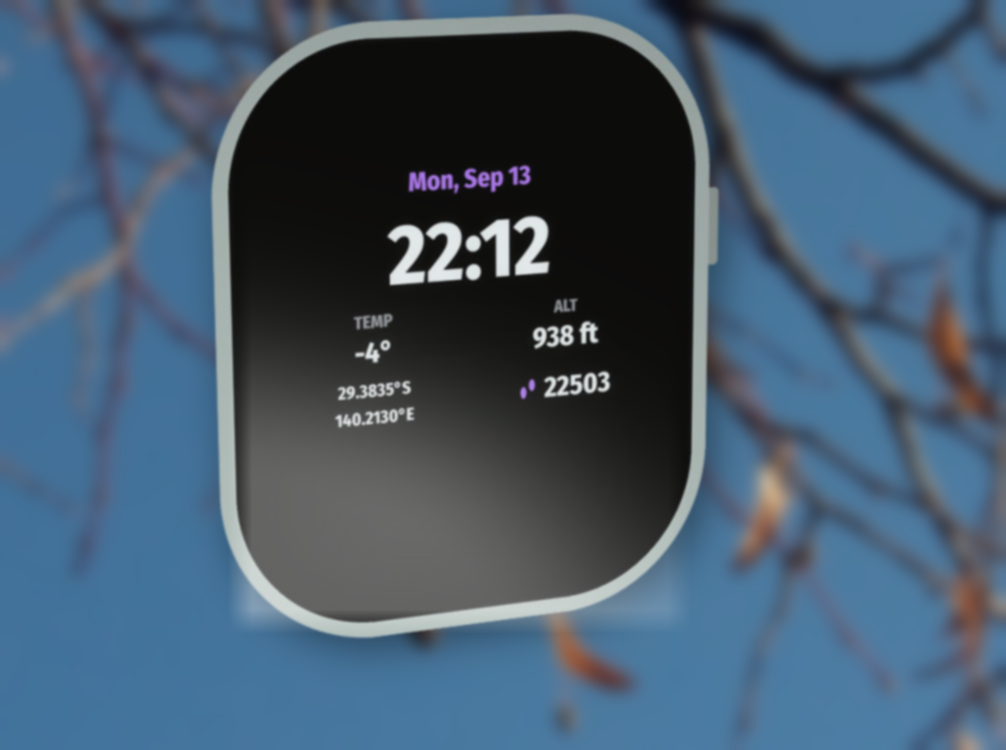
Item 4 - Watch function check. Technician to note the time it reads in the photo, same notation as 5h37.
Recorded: 22h12
